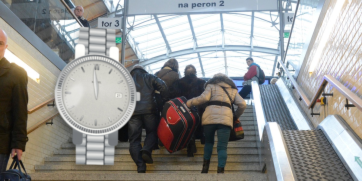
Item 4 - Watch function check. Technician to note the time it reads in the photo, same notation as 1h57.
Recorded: 11h59
